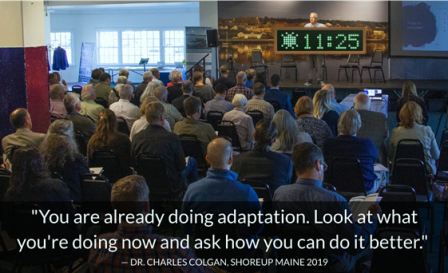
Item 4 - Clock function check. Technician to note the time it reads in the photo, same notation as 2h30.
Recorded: 11h25
